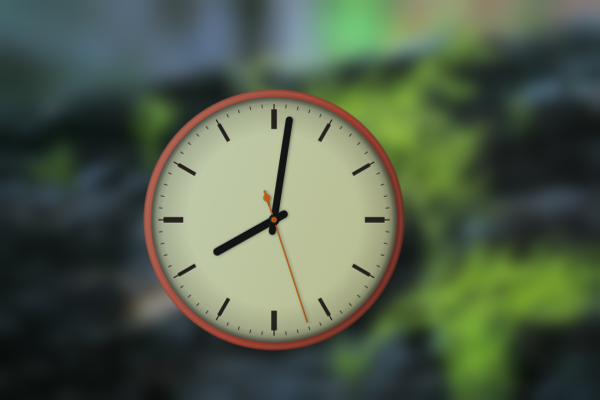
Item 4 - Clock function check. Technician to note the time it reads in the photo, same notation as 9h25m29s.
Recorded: 8h01m27s
